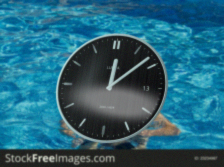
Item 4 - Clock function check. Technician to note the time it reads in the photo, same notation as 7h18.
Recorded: 12h08
